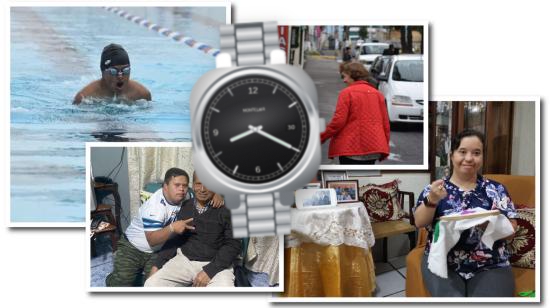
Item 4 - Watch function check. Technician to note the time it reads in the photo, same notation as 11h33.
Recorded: 8h20
